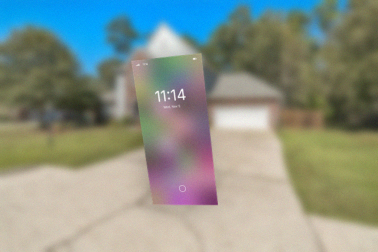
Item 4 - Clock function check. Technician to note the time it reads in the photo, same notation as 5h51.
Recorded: 11h14
